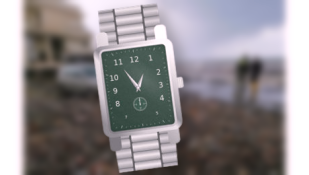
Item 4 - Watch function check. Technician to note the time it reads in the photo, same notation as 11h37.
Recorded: 12h55
